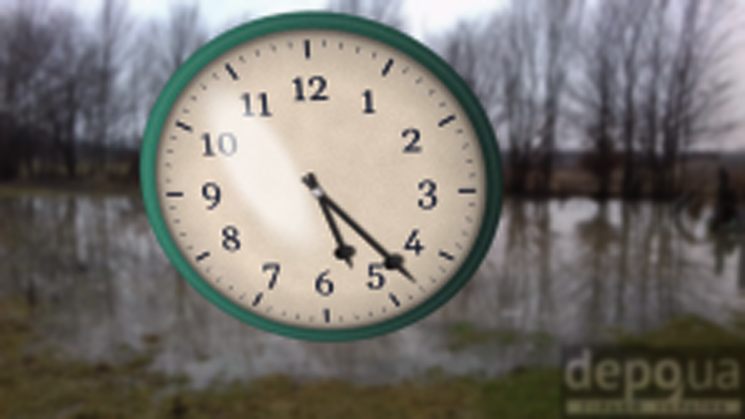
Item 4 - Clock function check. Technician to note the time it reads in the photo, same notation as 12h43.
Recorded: 5h23
